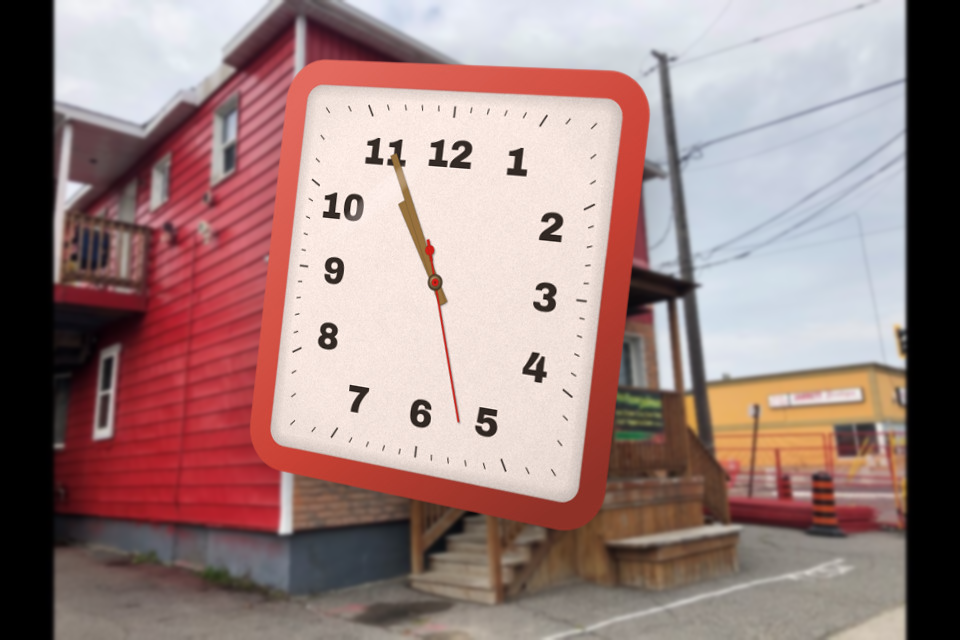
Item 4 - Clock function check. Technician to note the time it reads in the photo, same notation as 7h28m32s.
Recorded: 10h55m27s
